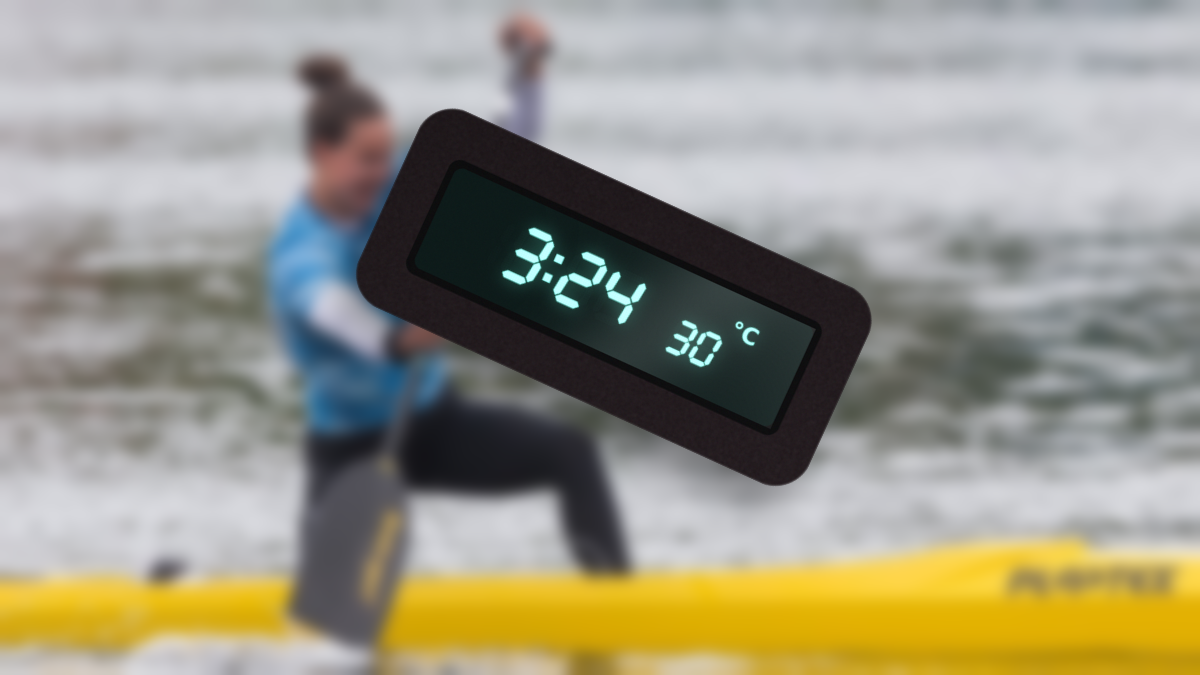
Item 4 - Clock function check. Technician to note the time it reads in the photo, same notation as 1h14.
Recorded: 3h24
